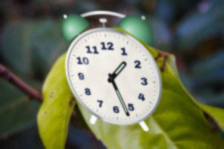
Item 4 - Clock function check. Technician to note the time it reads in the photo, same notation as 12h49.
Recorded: 1h27
